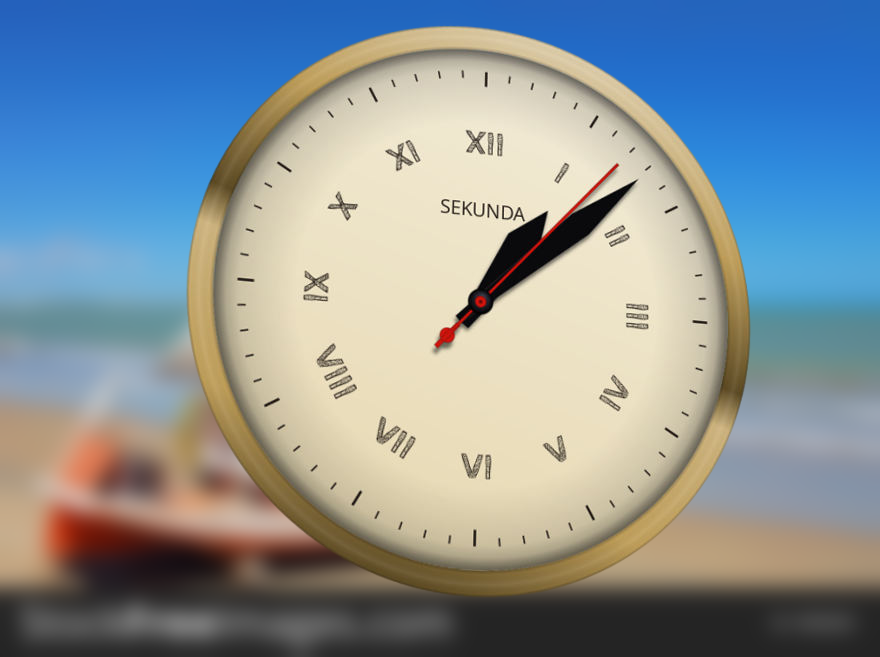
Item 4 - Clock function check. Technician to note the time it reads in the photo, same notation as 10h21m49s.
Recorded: 1h08m07s
